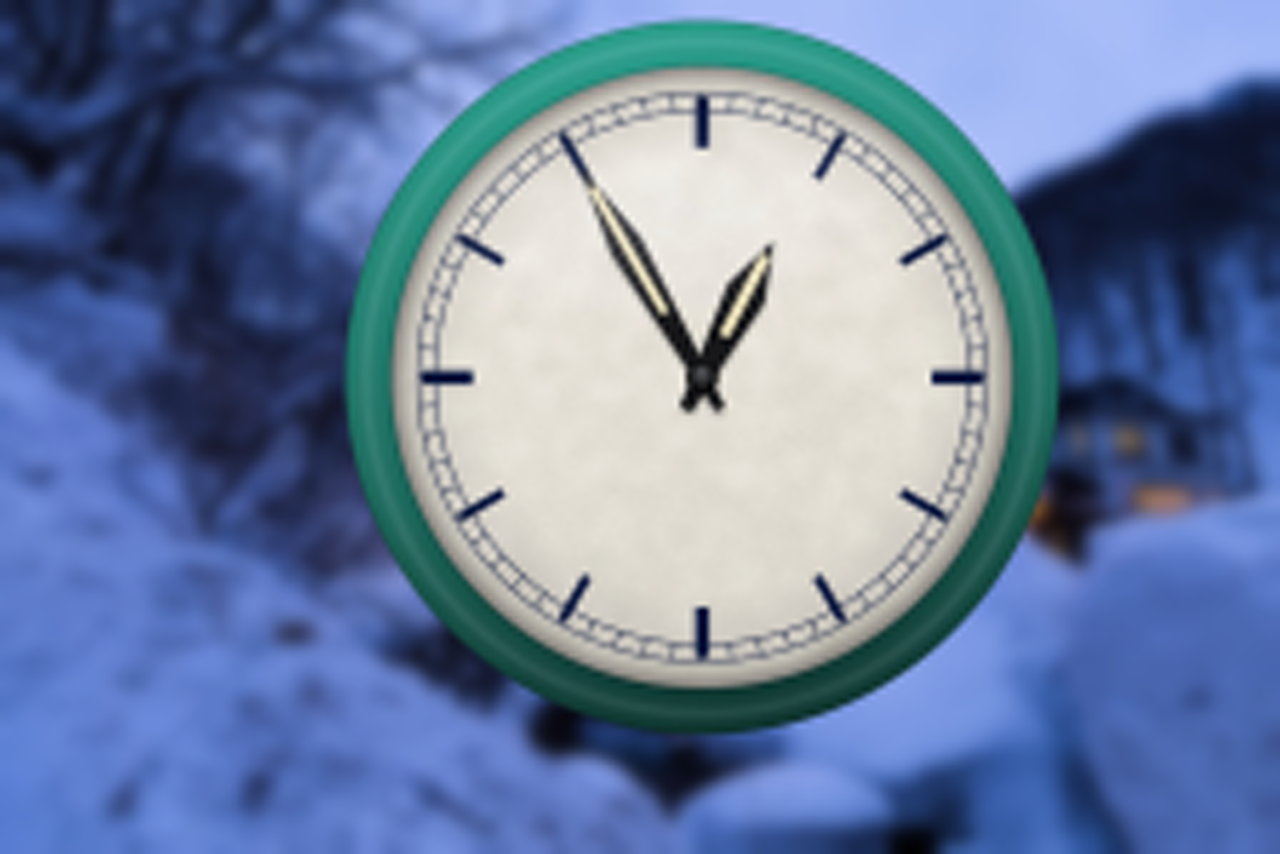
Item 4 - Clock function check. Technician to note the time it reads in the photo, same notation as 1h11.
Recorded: 12h55
